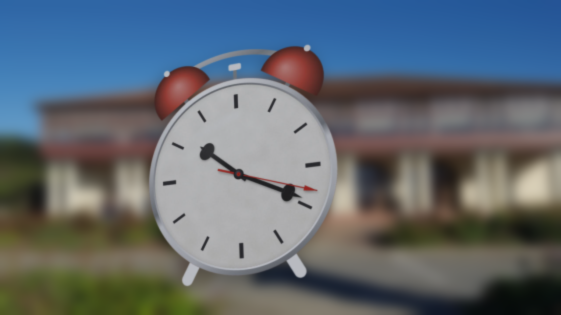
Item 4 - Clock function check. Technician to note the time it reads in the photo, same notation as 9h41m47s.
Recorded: 10h19m18s
